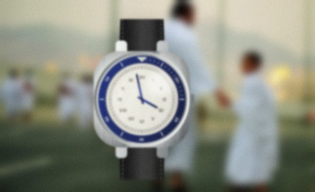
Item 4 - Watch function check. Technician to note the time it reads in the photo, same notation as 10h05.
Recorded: 3h58
